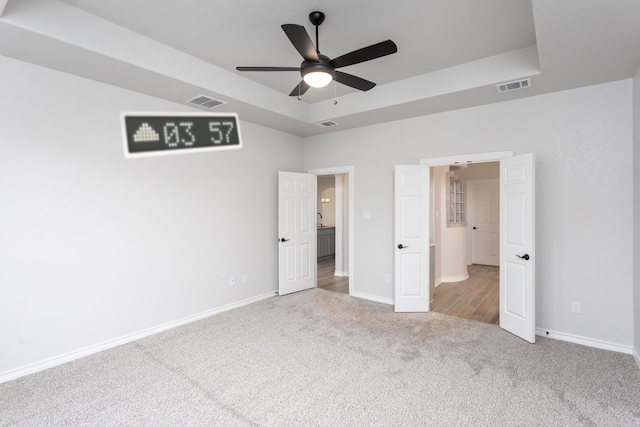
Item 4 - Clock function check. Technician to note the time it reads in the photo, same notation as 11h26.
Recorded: 3h57
